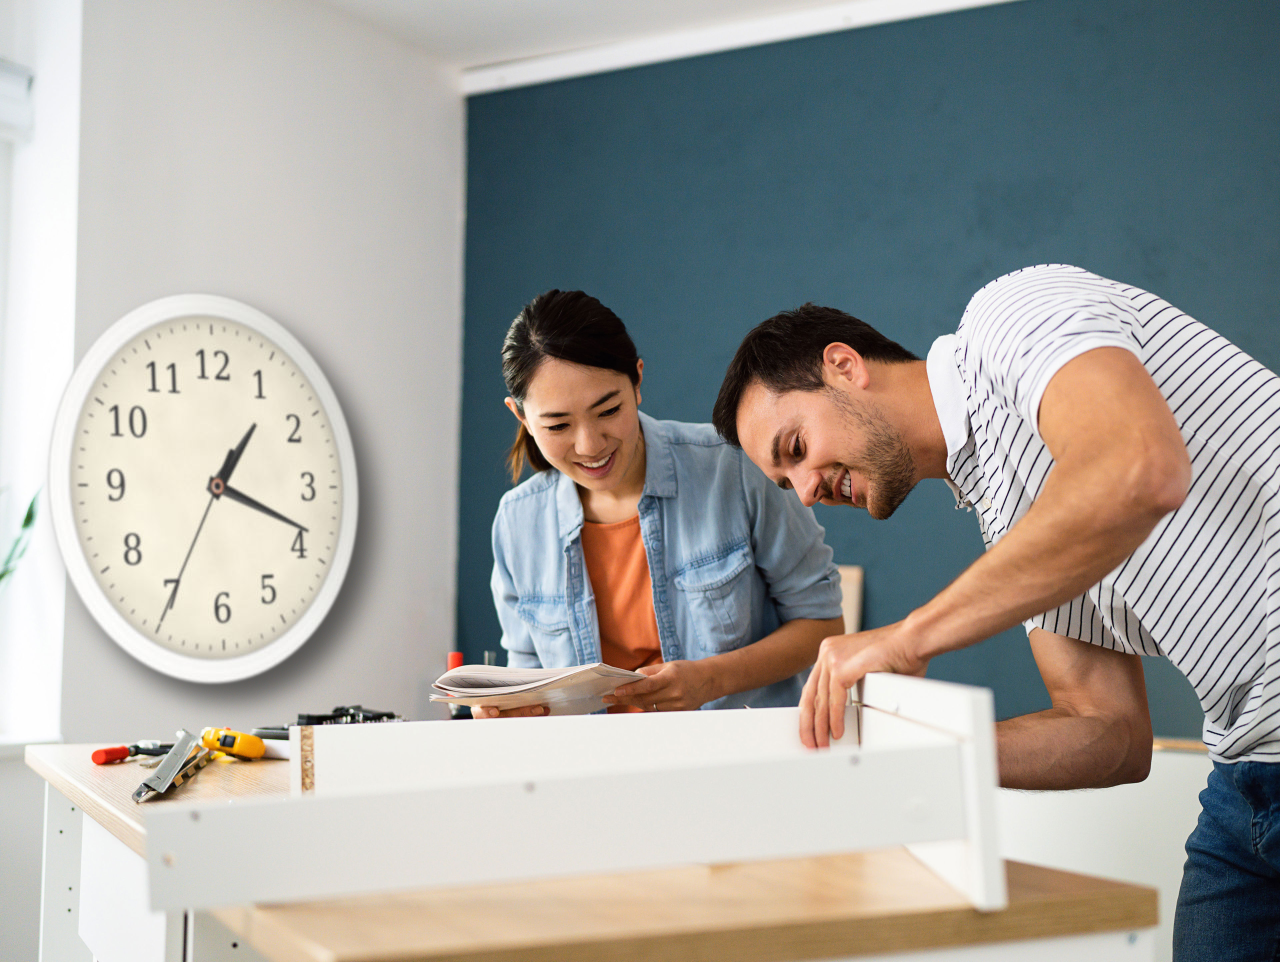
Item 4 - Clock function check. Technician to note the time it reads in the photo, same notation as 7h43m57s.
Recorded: 1h18m35s
